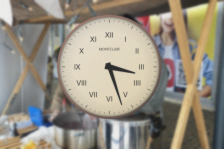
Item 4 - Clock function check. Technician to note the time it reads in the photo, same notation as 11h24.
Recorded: 3h27
